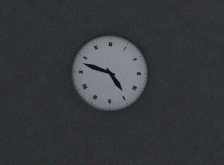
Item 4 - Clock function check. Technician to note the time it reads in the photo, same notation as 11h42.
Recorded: 4h48
